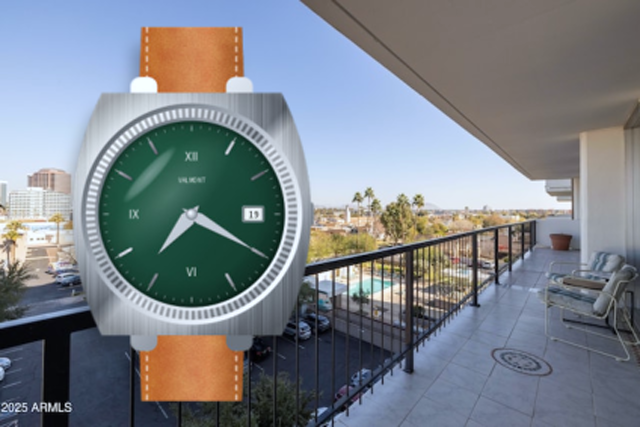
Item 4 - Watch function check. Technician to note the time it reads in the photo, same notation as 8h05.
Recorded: 7h20
